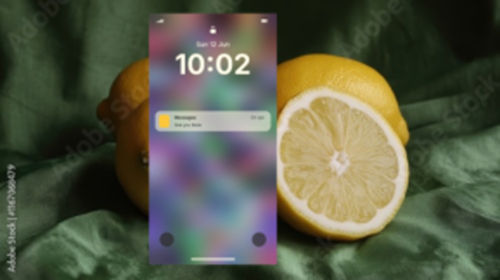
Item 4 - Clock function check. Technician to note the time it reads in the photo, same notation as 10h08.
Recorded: 10h02
